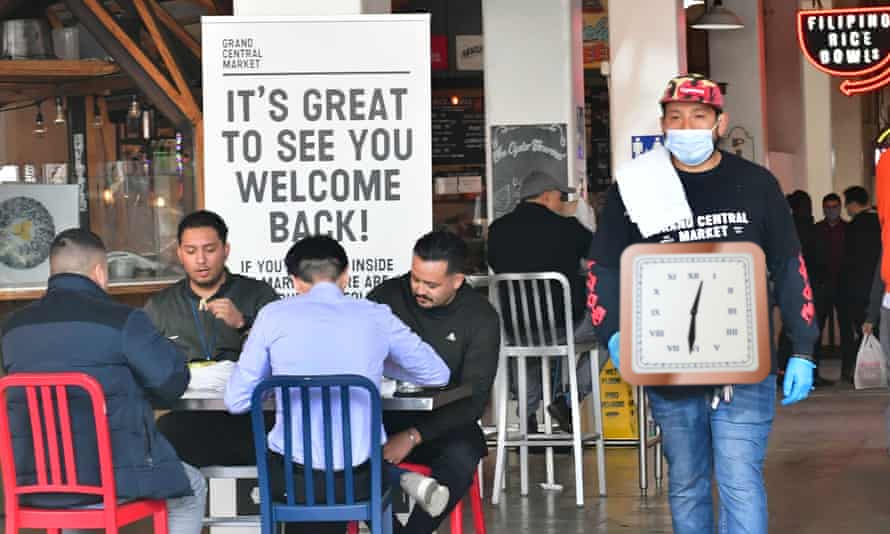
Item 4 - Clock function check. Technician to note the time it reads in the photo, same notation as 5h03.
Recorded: 12h31
